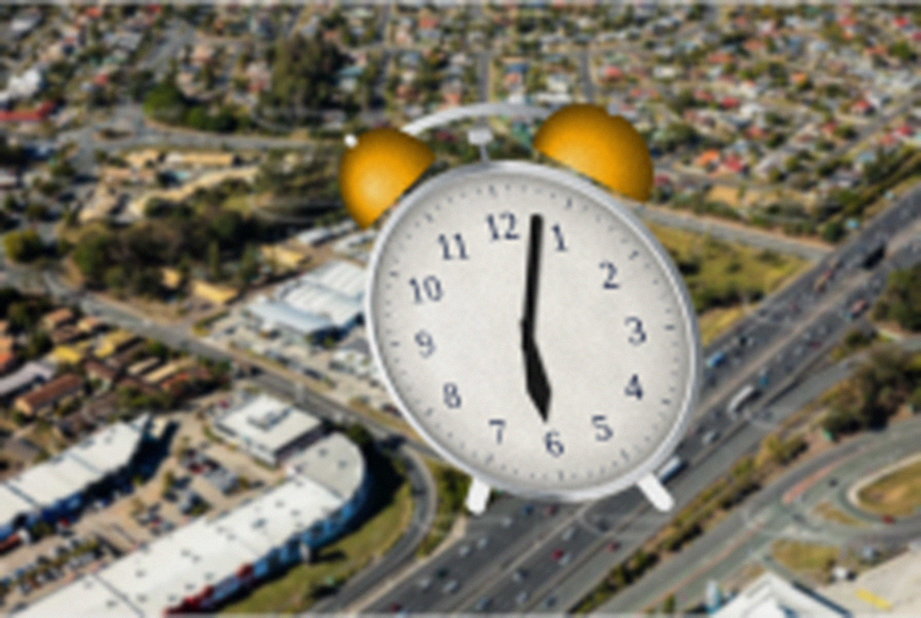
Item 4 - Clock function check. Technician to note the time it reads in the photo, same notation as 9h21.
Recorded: 6h03
